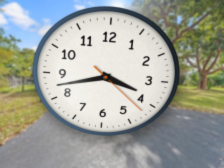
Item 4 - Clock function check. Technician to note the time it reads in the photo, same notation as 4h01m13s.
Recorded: 3h42m22s
